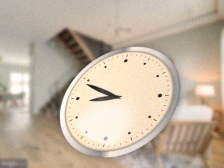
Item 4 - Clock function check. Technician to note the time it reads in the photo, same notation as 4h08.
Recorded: 8h49
